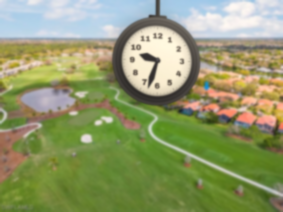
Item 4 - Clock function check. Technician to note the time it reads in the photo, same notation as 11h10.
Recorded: 9h33
